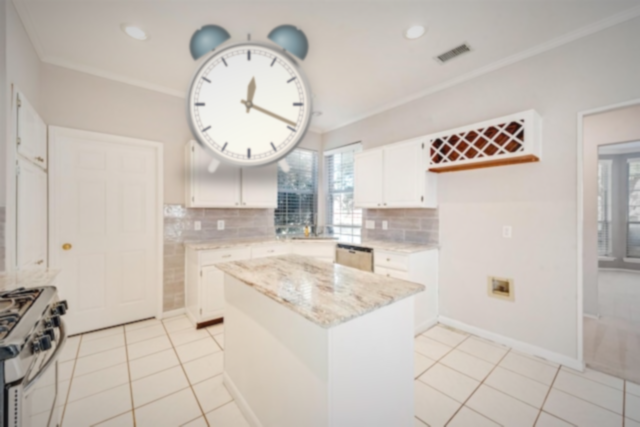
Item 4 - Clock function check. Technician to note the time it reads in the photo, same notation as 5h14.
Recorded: 12h19
